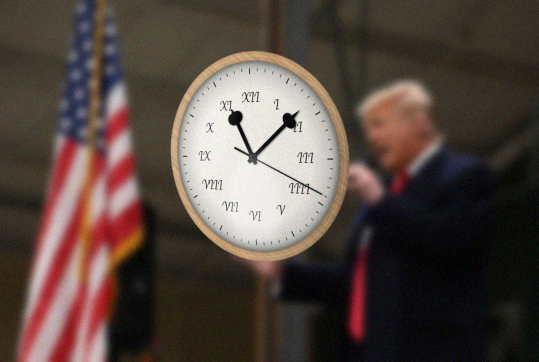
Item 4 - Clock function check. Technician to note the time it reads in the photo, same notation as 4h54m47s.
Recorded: 11h08m19s
